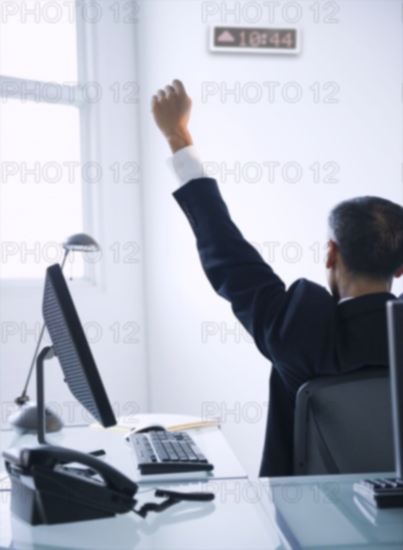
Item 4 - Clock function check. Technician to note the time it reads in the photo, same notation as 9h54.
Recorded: 10h44
